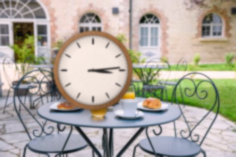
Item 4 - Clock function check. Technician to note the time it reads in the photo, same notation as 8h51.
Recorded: 3h14
